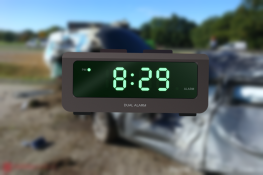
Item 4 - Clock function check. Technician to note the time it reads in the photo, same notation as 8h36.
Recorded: 8h29
